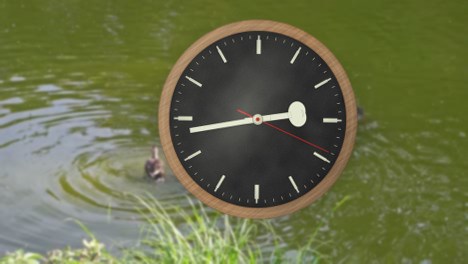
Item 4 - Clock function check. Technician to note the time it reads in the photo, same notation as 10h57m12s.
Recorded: 2h43m19s
